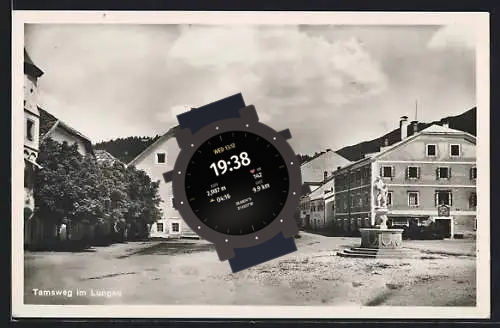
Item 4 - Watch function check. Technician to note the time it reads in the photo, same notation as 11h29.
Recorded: 19h38
